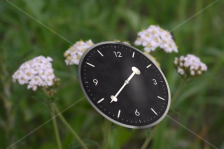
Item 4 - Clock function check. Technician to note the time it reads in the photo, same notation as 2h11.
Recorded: 1h38
